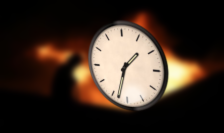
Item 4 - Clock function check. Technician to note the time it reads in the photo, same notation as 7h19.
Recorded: 1h33
